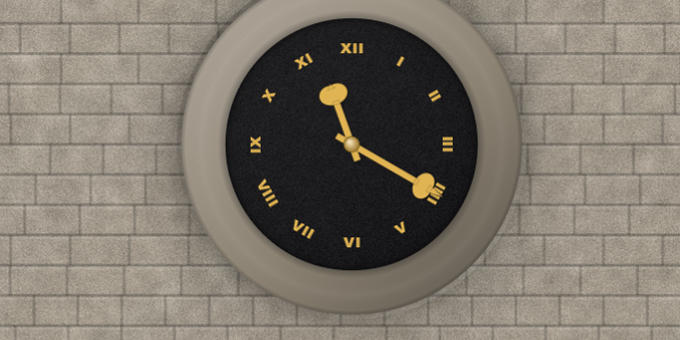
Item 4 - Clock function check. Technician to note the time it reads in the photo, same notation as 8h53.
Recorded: 11h20
